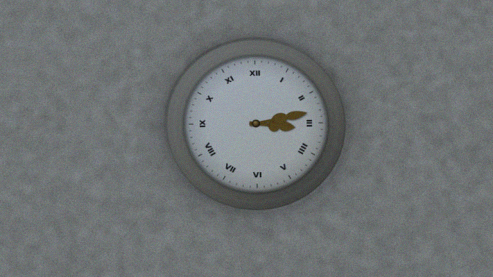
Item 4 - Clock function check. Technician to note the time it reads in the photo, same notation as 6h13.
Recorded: 3h13
